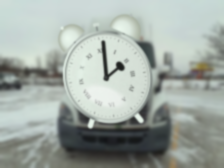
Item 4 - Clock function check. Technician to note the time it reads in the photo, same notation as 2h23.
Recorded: 2h01
